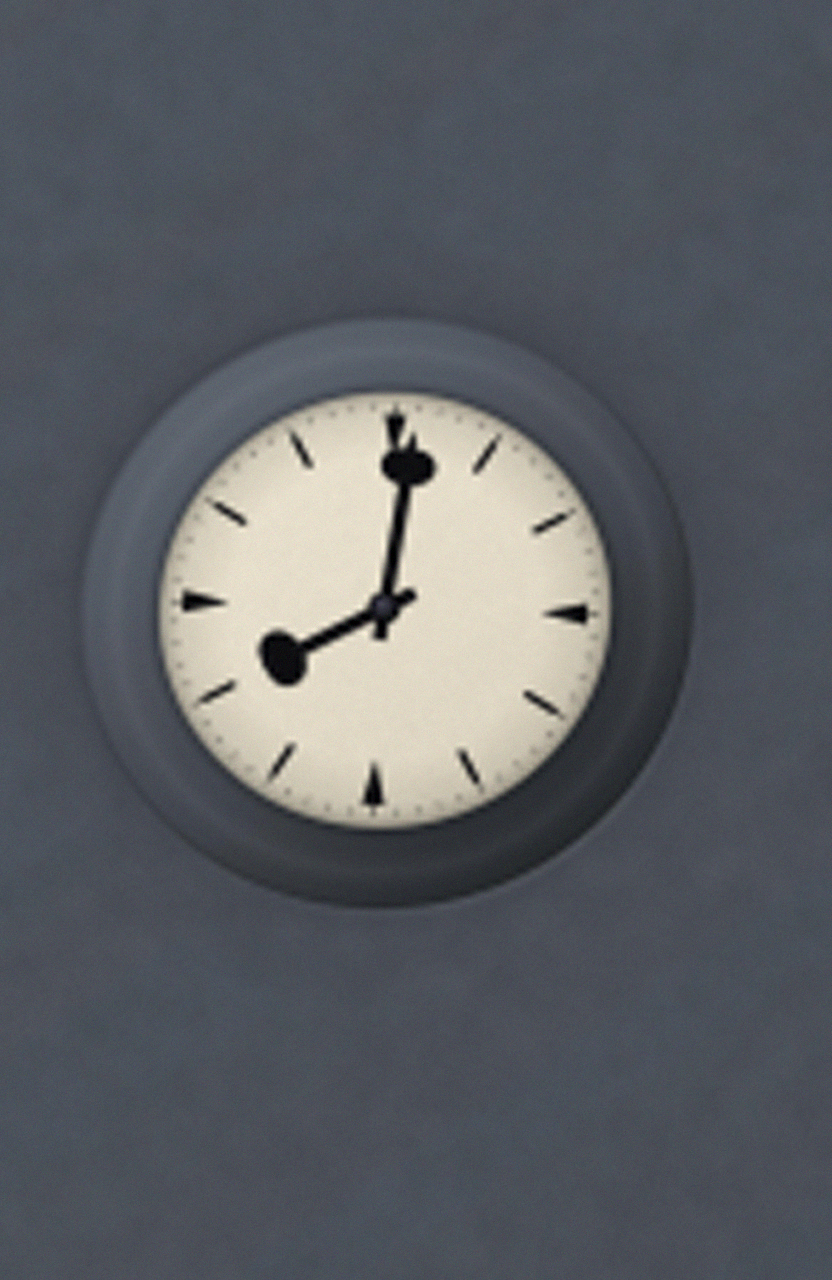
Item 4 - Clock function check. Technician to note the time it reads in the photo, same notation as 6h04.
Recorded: 8h01
